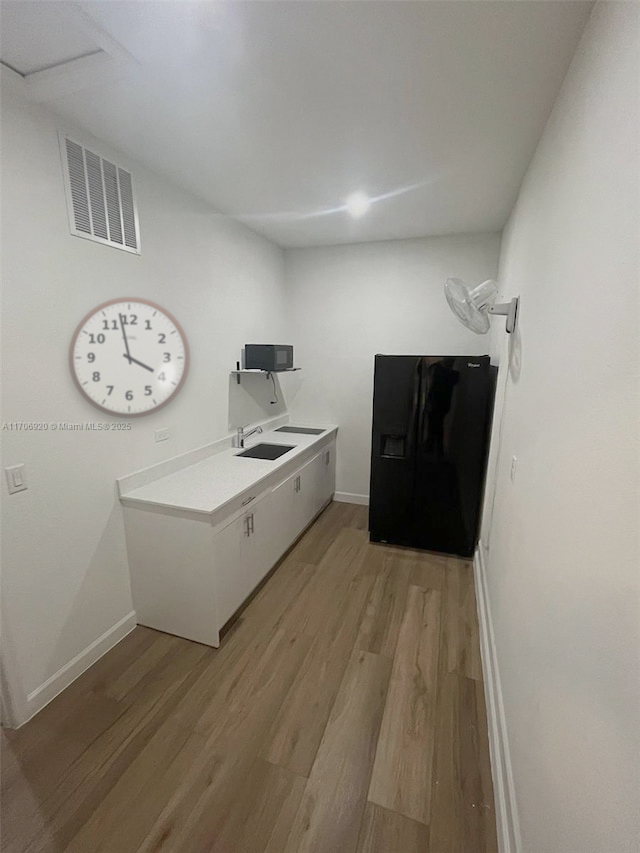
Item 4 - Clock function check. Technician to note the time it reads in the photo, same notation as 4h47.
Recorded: 3h58
